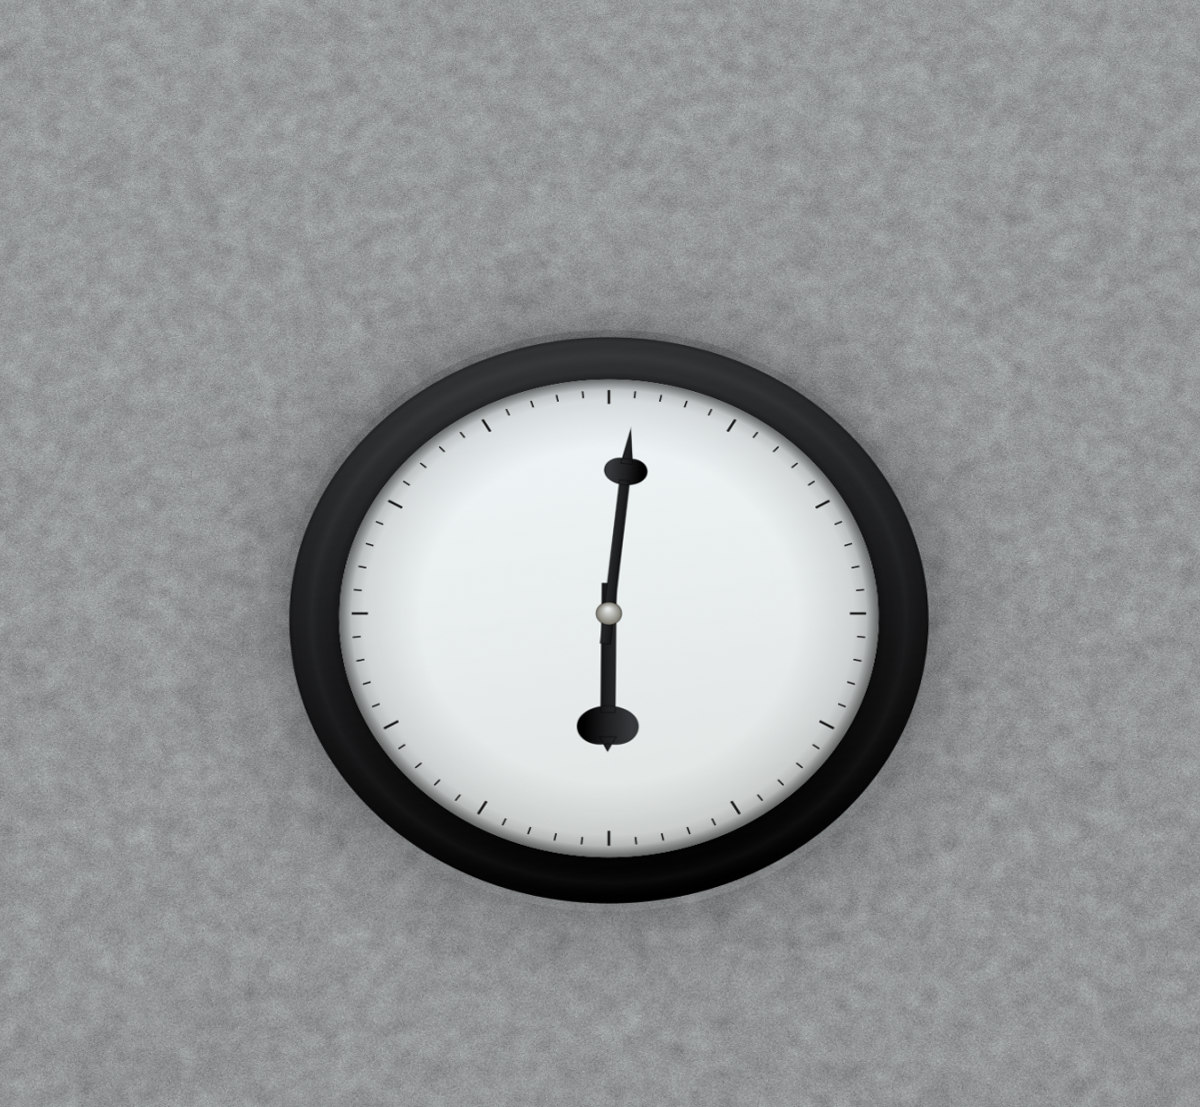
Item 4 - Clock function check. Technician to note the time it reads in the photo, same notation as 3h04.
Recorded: 6h01
